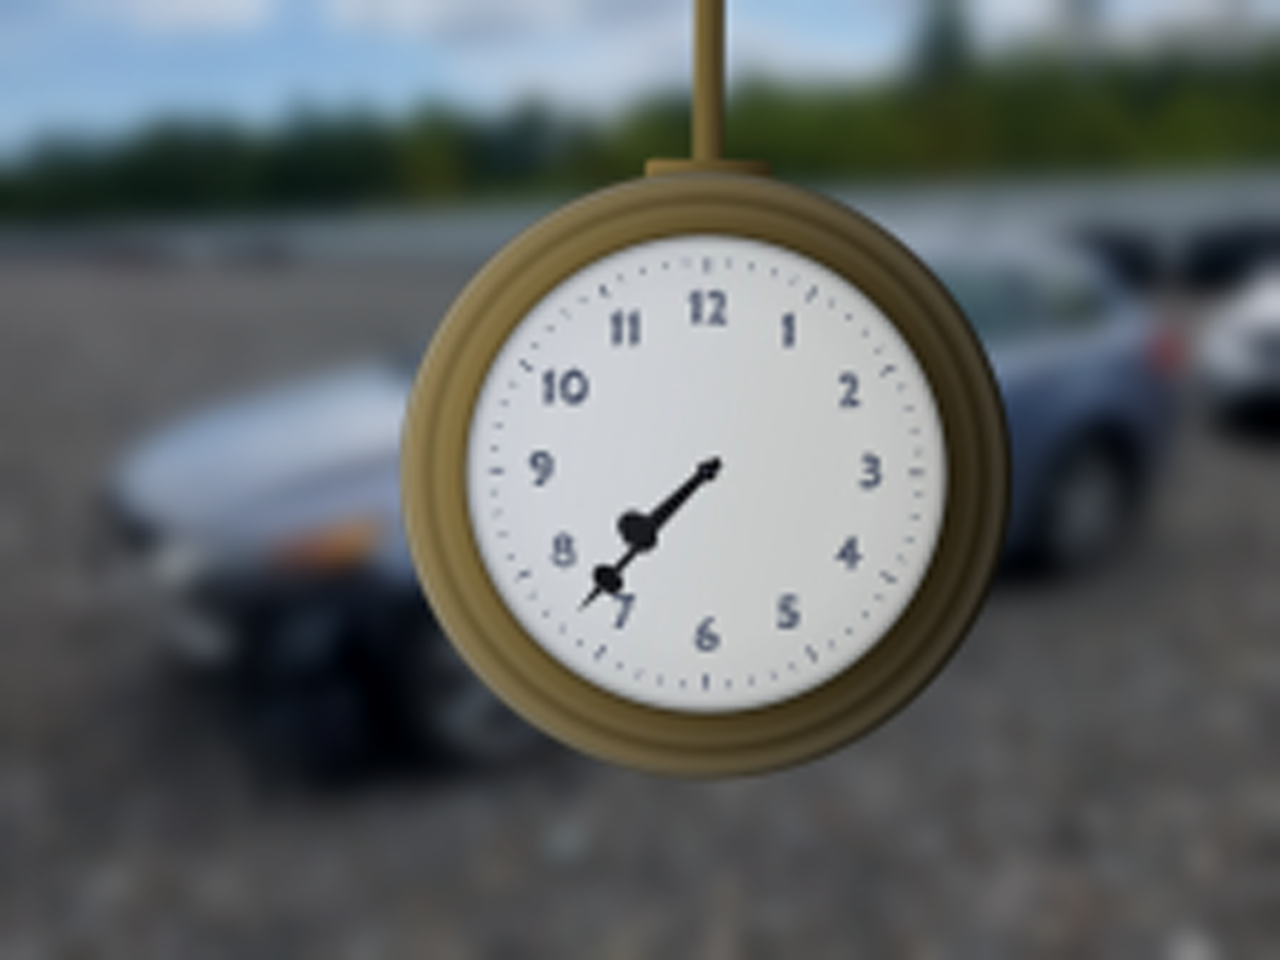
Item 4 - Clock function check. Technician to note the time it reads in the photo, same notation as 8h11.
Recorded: 7h37
